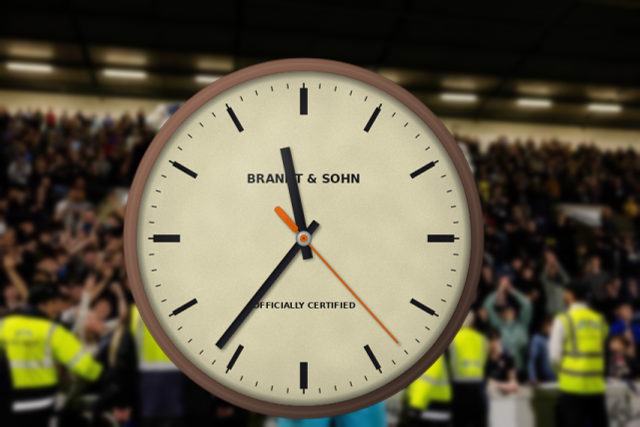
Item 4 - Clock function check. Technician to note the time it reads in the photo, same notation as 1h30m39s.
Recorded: 11h36m23s
